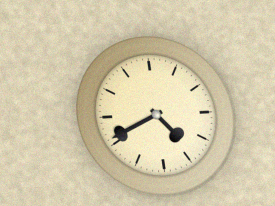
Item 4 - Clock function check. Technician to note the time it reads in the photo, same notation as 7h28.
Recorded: 4h41
